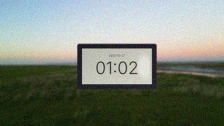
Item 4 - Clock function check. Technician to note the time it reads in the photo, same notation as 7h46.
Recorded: 1h02
